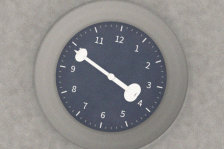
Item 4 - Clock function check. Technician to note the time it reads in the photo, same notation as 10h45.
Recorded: 3h49
